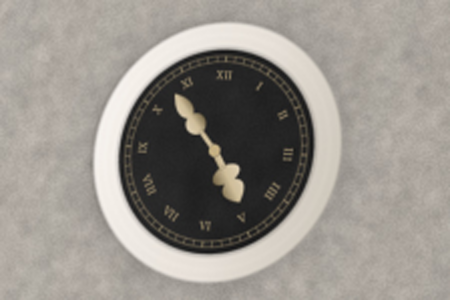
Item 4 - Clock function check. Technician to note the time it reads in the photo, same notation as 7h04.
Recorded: 4h53
